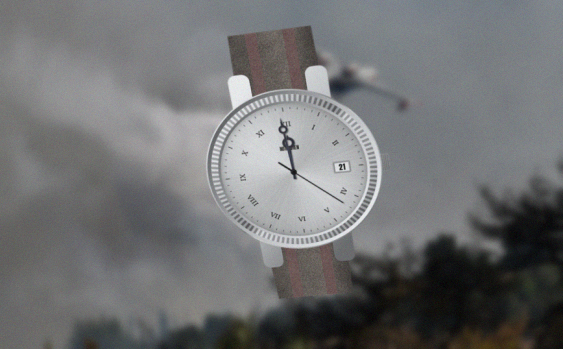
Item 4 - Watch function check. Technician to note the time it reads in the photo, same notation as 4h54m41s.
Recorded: 11h59m22s
